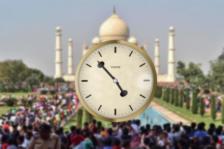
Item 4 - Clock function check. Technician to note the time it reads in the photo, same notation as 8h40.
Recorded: 4h53
